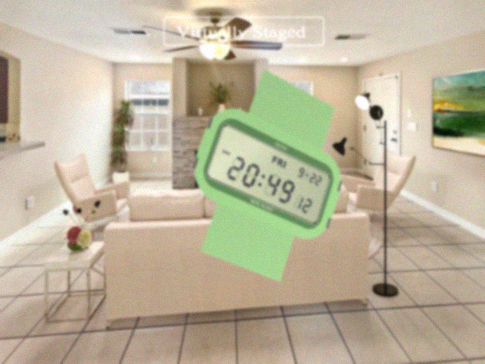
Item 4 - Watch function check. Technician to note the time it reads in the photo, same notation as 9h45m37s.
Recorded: 20h49m12s
